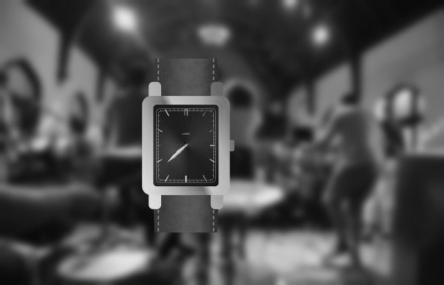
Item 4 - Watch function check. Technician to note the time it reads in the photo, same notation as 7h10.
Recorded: 7h38
